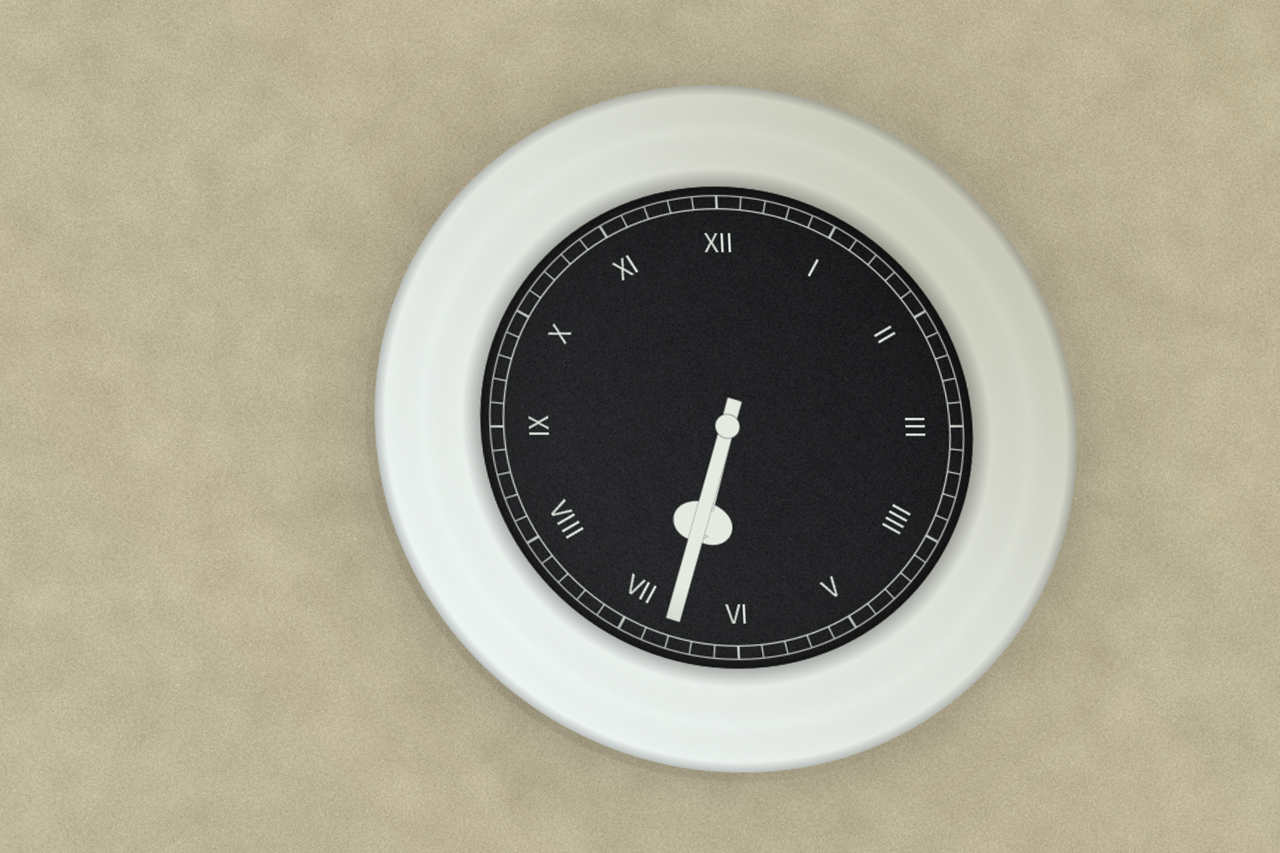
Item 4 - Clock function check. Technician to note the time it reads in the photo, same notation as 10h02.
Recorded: 6h33
